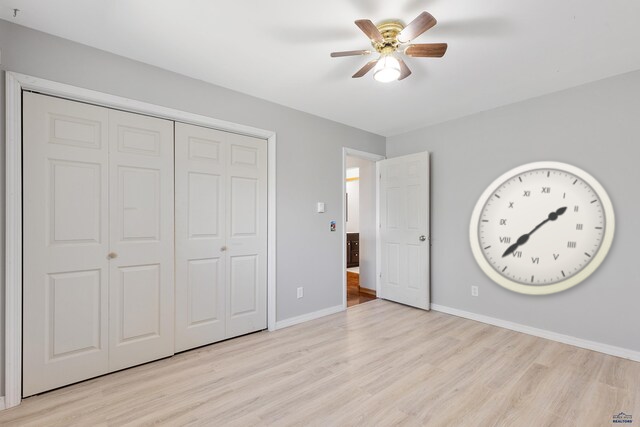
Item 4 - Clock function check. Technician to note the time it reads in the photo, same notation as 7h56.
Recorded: 1h37
